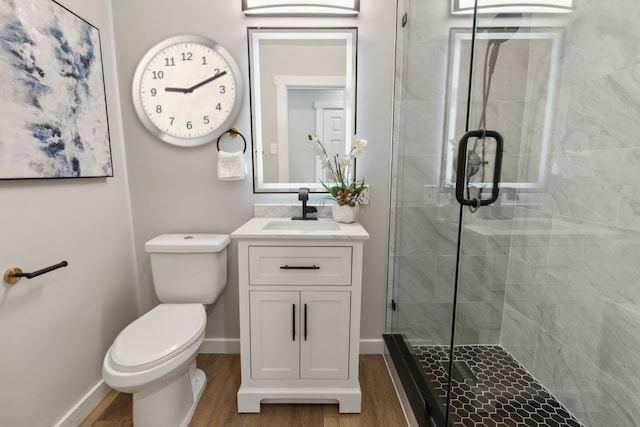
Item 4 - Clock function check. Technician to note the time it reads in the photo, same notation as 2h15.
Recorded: 9h11
